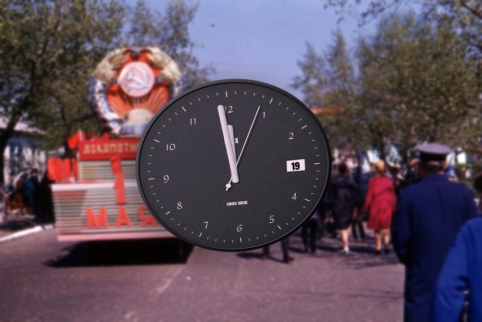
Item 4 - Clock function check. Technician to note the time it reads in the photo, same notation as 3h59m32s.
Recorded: 11h59m04s
